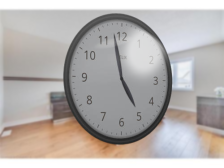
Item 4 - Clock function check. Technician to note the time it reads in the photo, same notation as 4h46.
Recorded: 4h58
